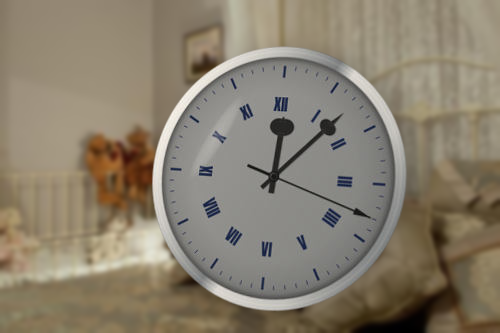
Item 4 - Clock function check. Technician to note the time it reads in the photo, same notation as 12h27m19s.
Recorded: 12h07m18s
